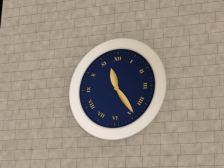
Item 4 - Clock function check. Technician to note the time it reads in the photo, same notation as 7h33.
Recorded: 11h24
